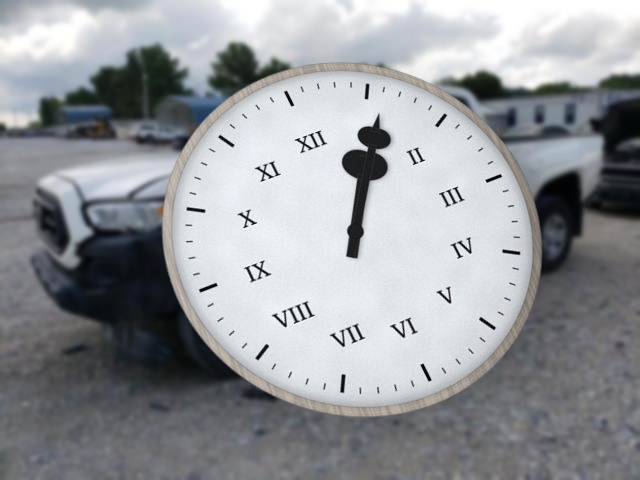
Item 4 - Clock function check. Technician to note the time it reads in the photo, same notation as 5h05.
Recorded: 1h06
